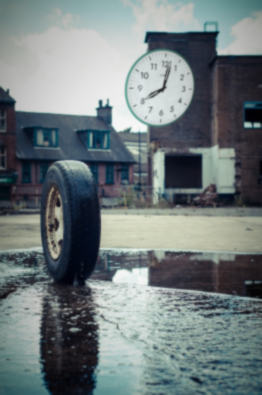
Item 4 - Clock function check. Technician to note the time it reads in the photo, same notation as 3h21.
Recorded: 8h02
